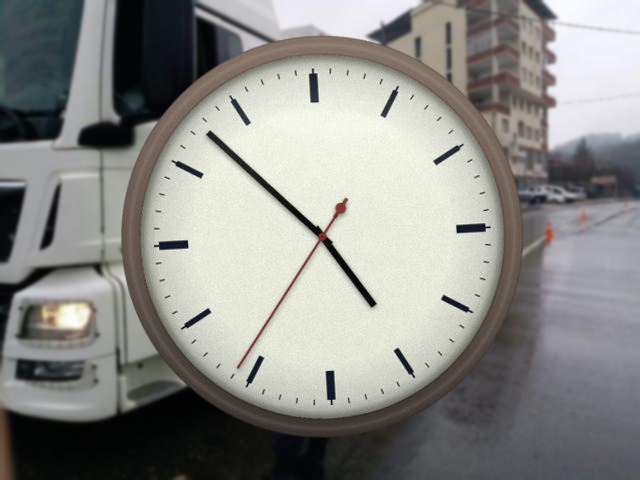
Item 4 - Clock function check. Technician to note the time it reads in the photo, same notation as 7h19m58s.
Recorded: 4h52m36s
